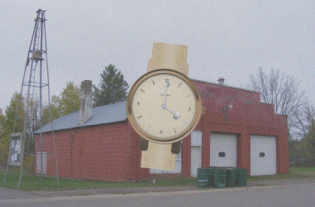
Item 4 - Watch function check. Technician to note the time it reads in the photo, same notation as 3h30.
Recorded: 4h00
